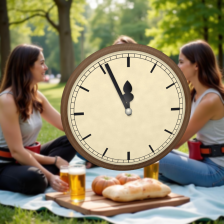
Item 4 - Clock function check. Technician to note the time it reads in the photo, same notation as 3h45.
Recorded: 11h56
